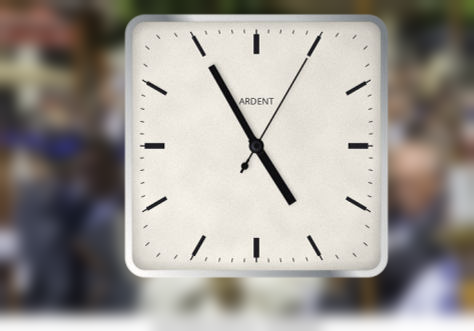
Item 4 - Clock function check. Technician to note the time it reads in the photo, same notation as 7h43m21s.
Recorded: 4h55m05s
